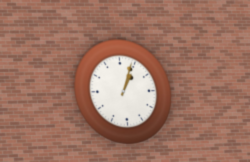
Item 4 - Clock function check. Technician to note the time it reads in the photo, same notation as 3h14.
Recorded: 1h04
